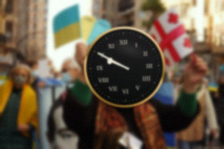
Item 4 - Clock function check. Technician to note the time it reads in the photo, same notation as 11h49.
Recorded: 9h50
